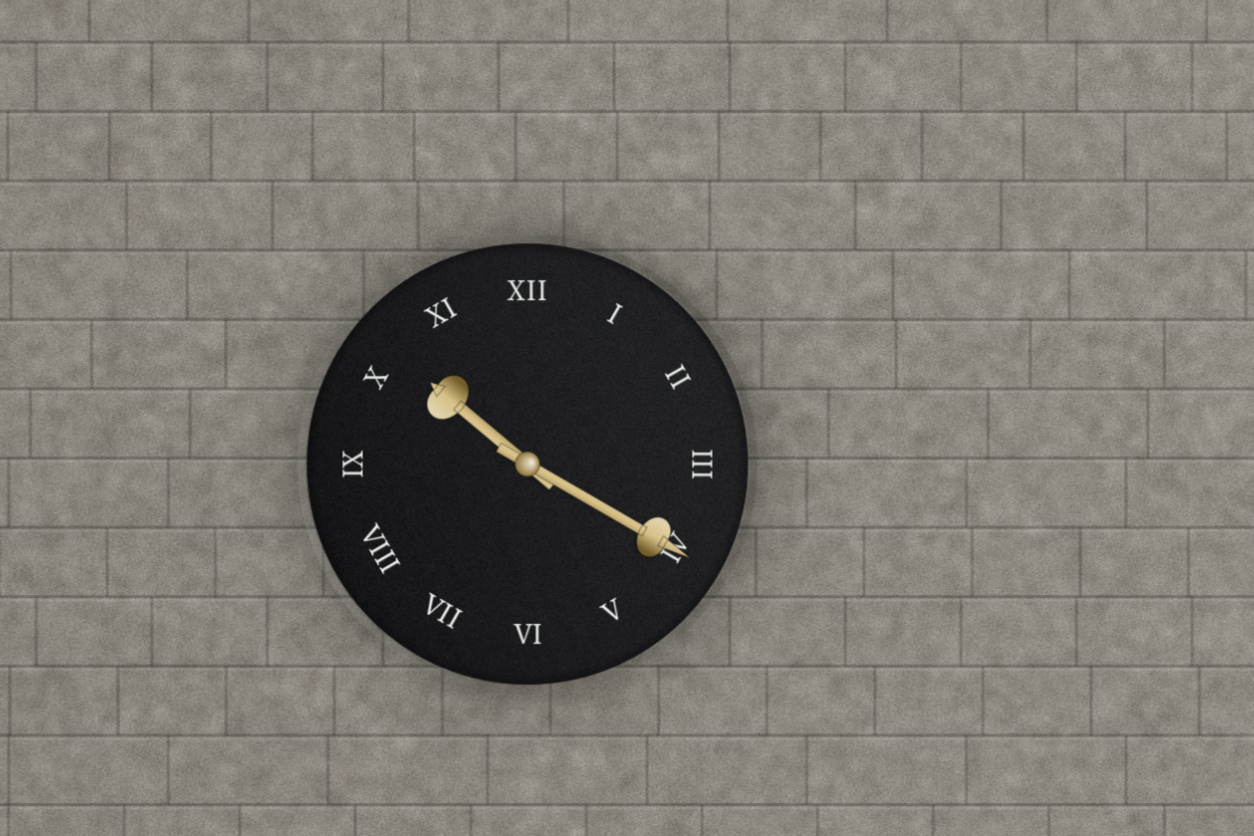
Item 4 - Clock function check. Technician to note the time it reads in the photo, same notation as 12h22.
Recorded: 10h20
